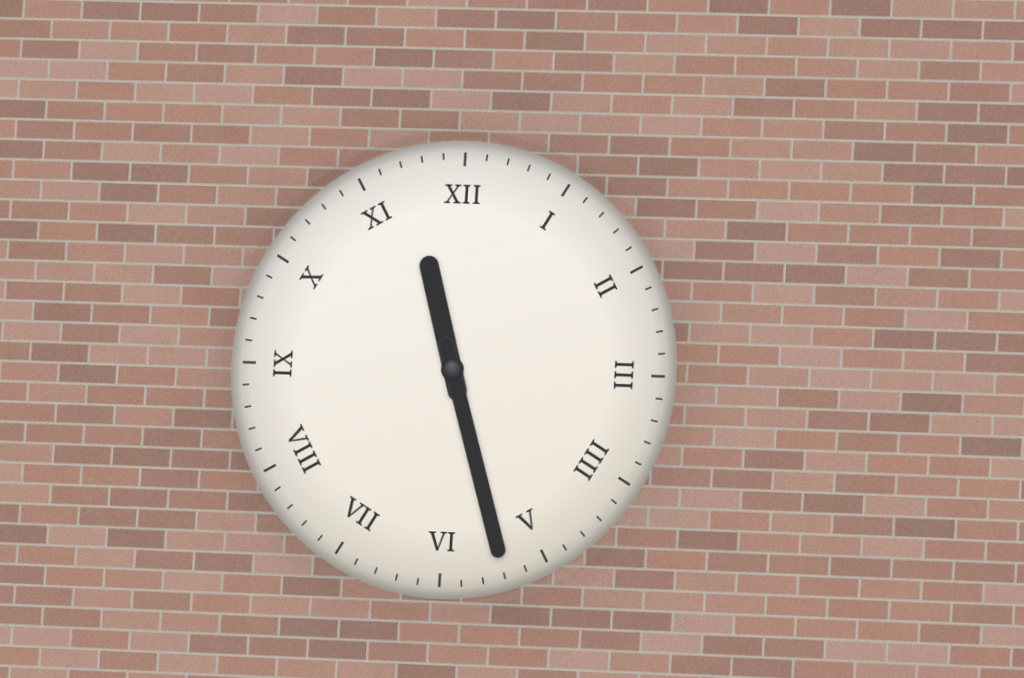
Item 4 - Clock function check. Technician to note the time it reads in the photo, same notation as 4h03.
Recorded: 11h27
